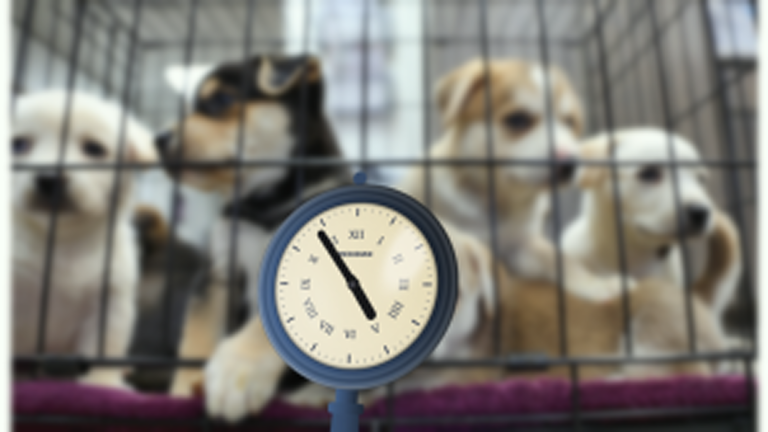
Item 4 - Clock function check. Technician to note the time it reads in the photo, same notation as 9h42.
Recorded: 4h54
